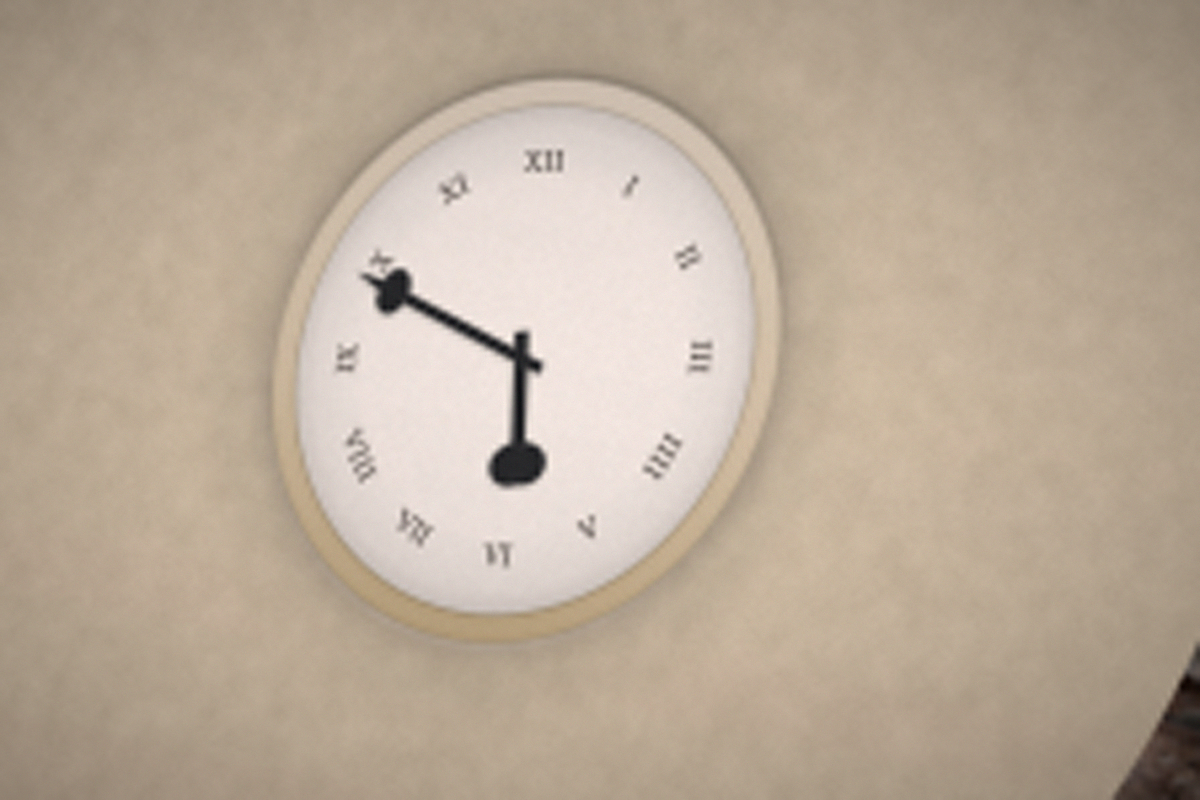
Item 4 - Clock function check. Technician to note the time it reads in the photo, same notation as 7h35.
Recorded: 5h49
